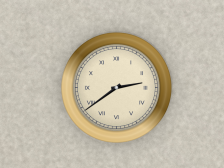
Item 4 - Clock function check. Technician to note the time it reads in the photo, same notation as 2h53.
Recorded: 2h39
